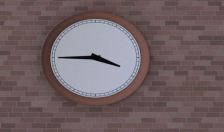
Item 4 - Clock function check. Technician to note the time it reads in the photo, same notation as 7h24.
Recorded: 3h45
